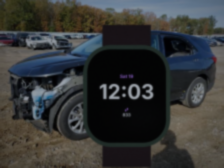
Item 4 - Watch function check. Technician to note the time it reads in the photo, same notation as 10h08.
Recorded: 12h03
